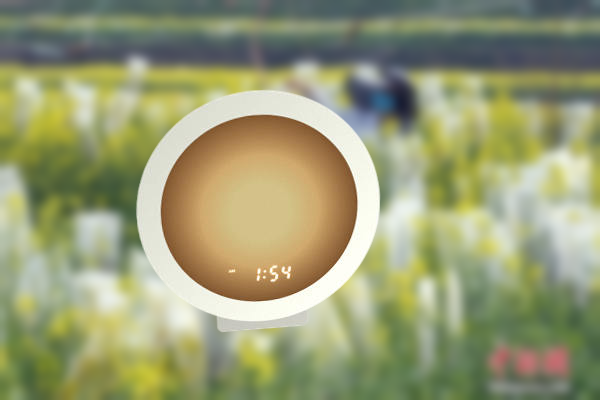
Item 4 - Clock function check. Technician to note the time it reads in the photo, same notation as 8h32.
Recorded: 1h54
